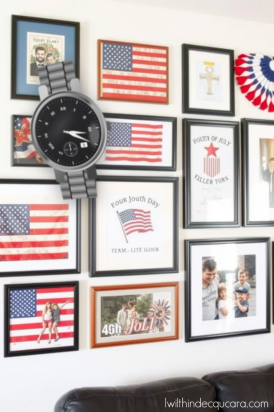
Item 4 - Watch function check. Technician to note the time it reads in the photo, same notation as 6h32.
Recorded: 3h20
